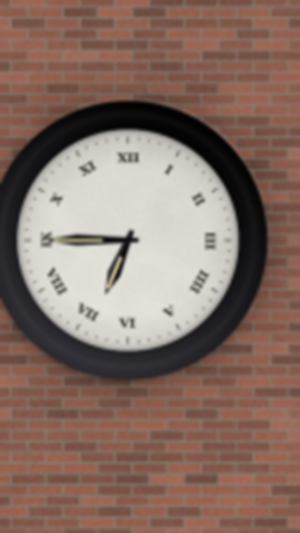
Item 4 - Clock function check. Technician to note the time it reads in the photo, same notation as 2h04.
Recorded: 6h45
